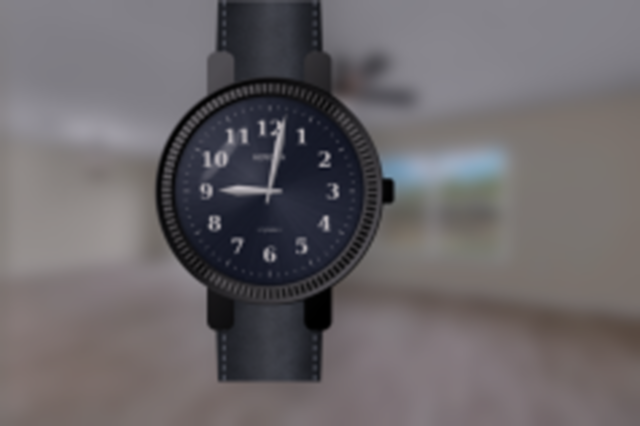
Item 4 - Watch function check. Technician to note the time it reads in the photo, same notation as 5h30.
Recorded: 9h02
